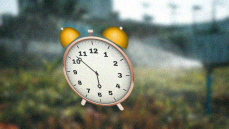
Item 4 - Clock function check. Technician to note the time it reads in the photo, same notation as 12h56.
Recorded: 5h52
